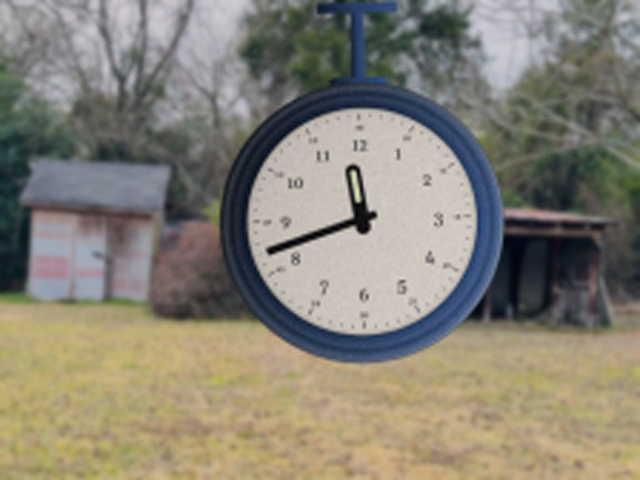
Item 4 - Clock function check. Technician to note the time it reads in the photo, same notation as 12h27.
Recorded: 11h42
